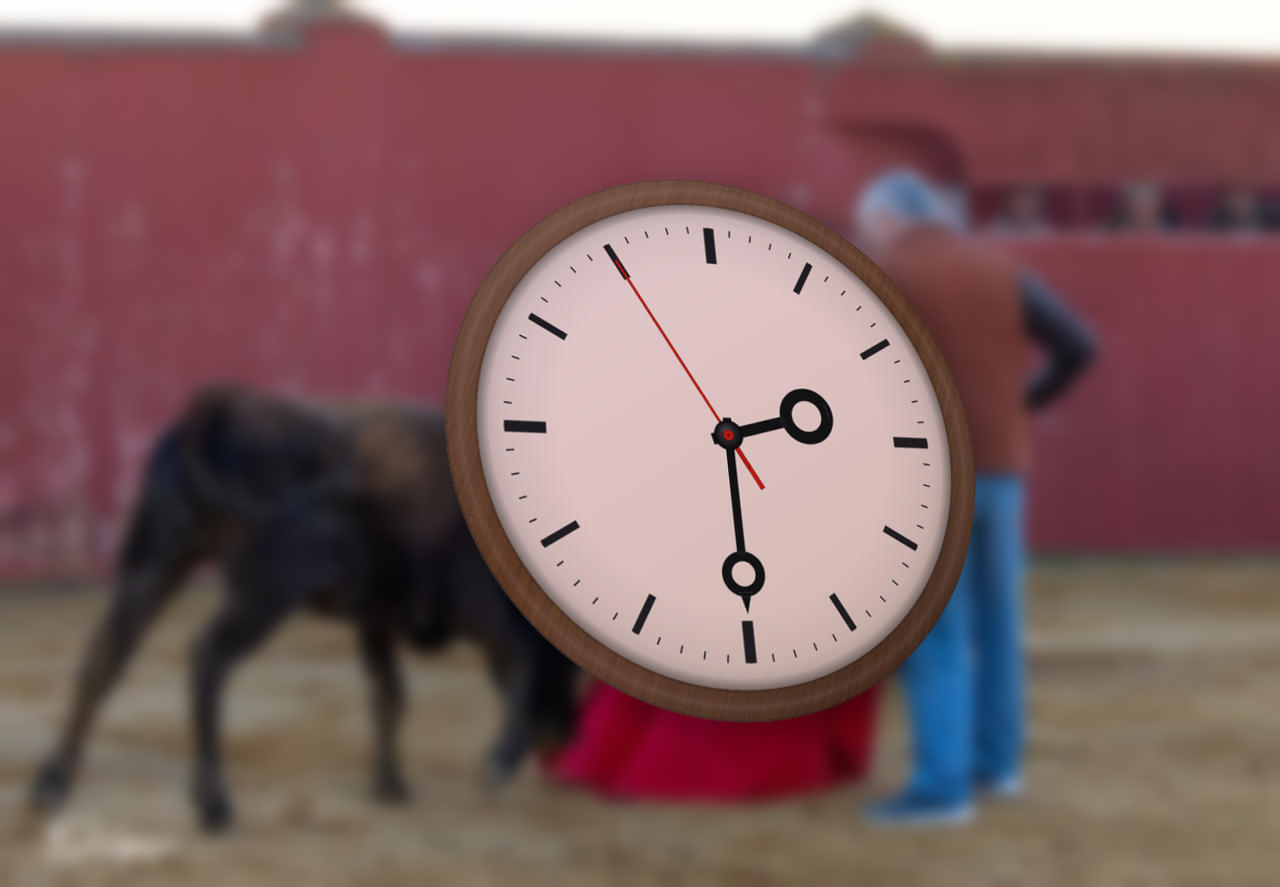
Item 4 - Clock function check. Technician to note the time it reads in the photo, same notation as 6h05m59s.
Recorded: 2h29m55s
